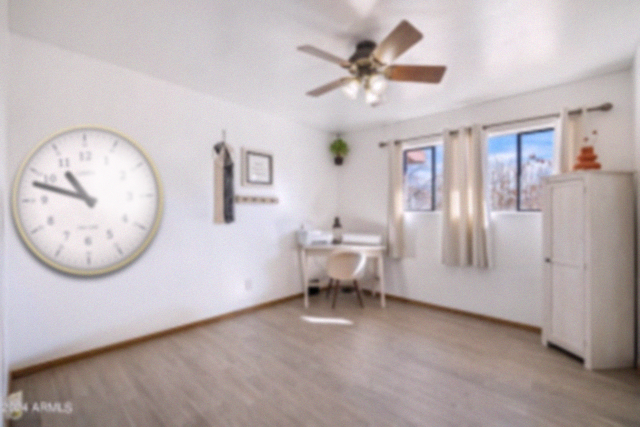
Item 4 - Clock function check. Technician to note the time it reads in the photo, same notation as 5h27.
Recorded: 10h48
